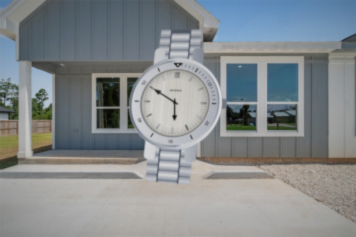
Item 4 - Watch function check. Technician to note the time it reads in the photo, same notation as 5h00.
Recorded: 5h50
